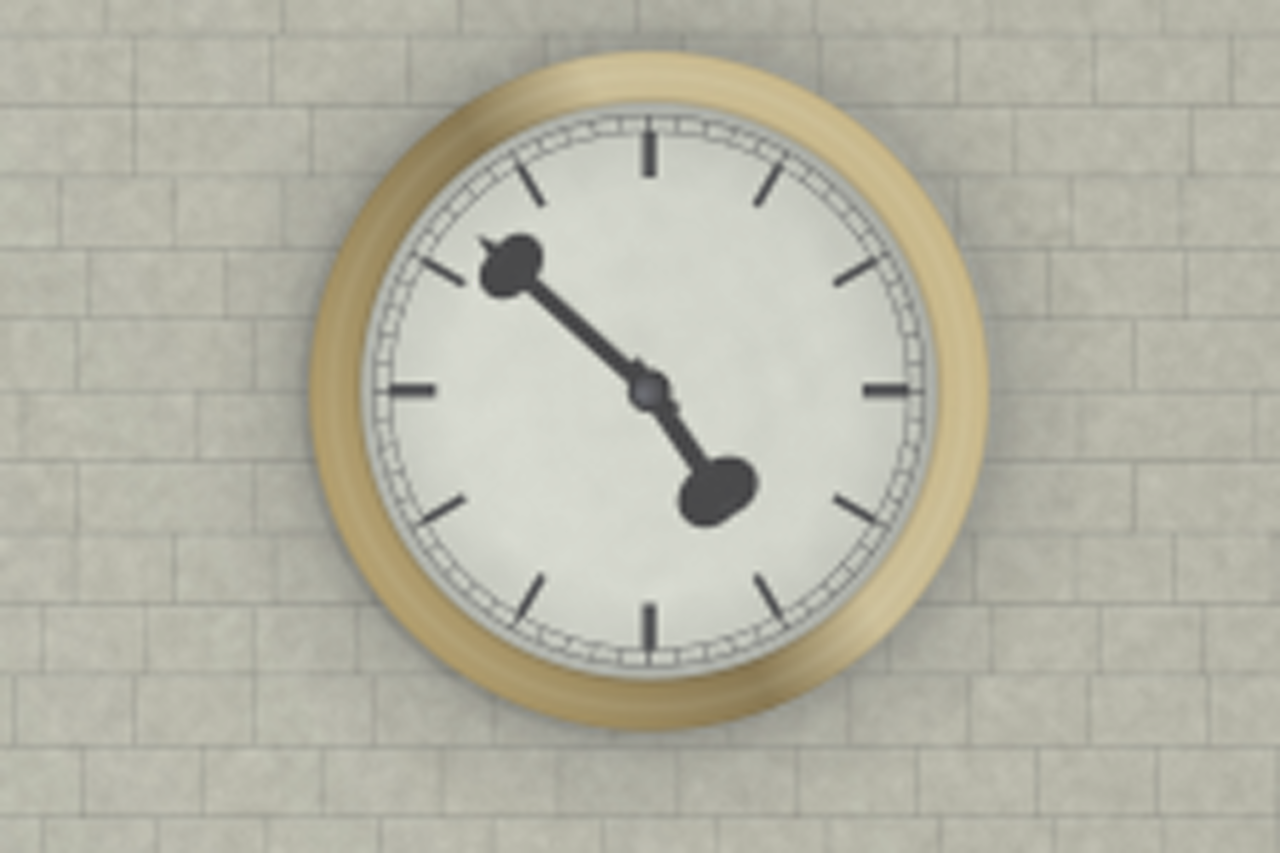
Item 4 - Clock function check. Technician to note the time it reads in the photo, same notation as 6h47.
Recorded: 4h52
